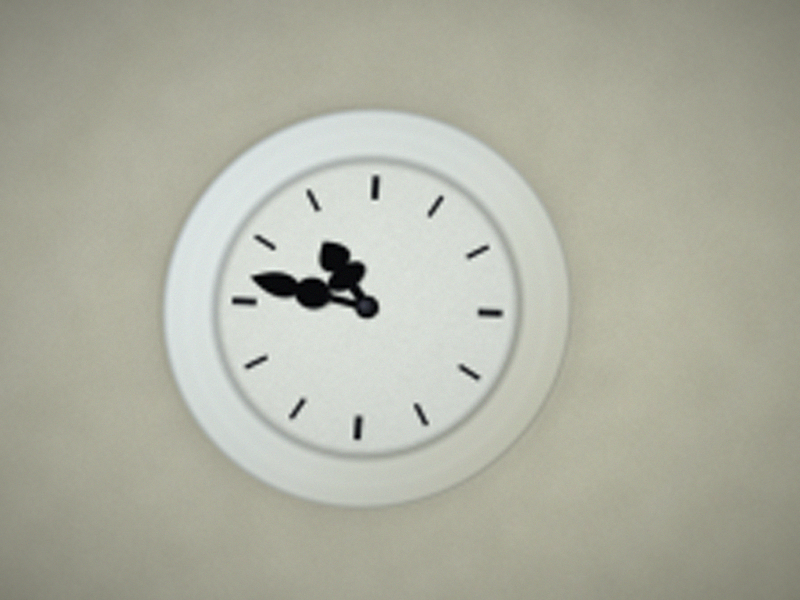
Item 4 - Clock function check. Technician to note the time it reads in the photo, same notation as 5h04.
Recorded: 10h47
